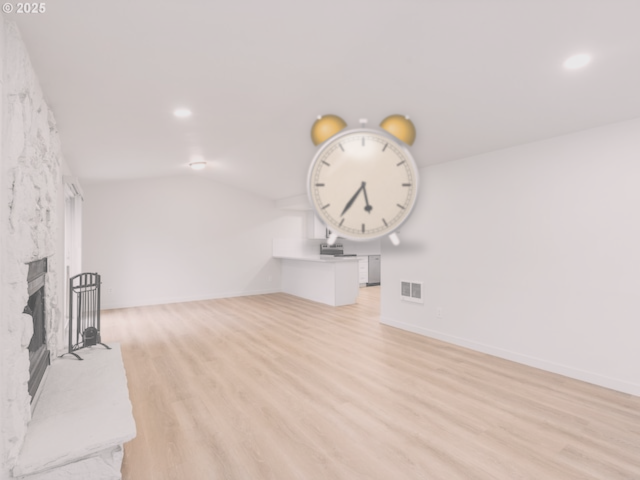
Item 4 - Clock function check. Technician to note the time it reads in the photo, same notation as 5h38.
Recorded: 5h36
